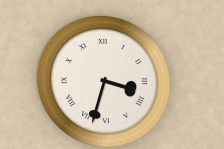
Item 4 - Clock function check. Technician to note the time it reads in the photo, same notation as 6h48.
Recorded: 3h33
